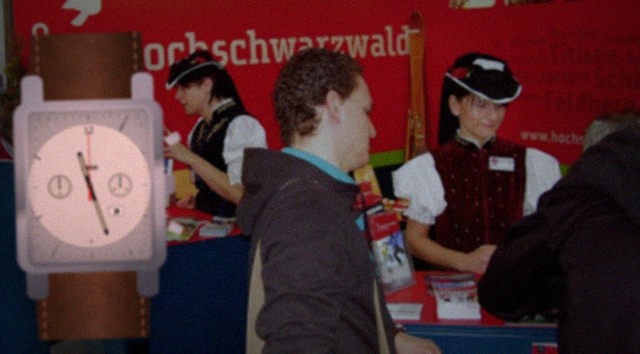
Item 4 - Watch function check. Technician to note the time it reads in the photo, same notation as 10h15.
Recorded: 11h27
